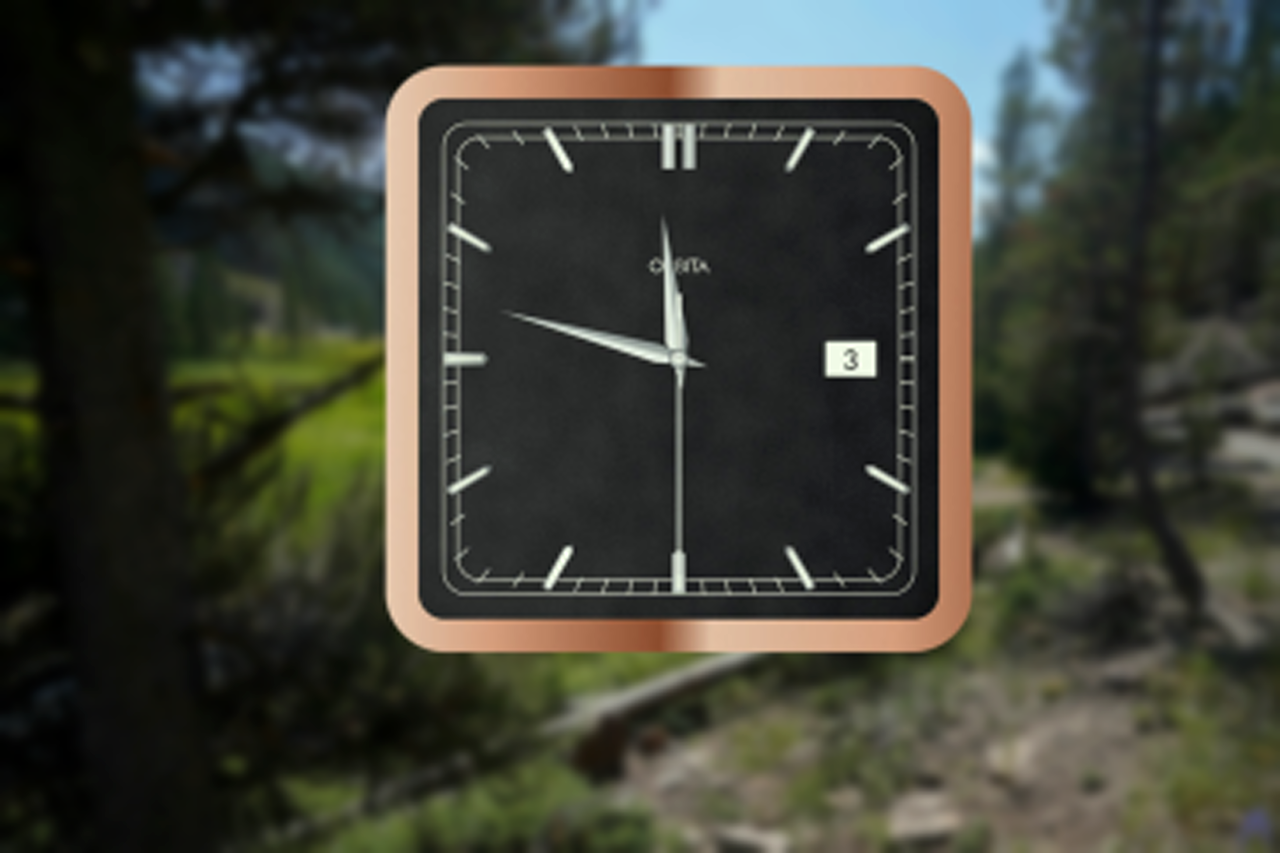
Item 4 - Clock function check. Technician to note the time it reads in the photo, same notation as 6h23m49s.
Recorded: 11h47m30s
